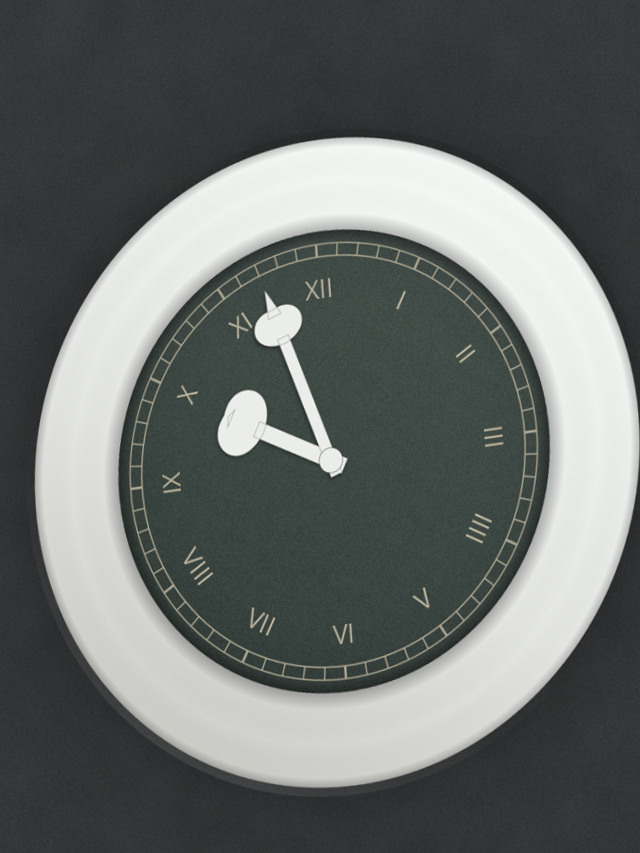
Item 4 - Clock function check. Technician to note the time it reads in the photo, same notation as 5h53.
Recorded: 9h57
